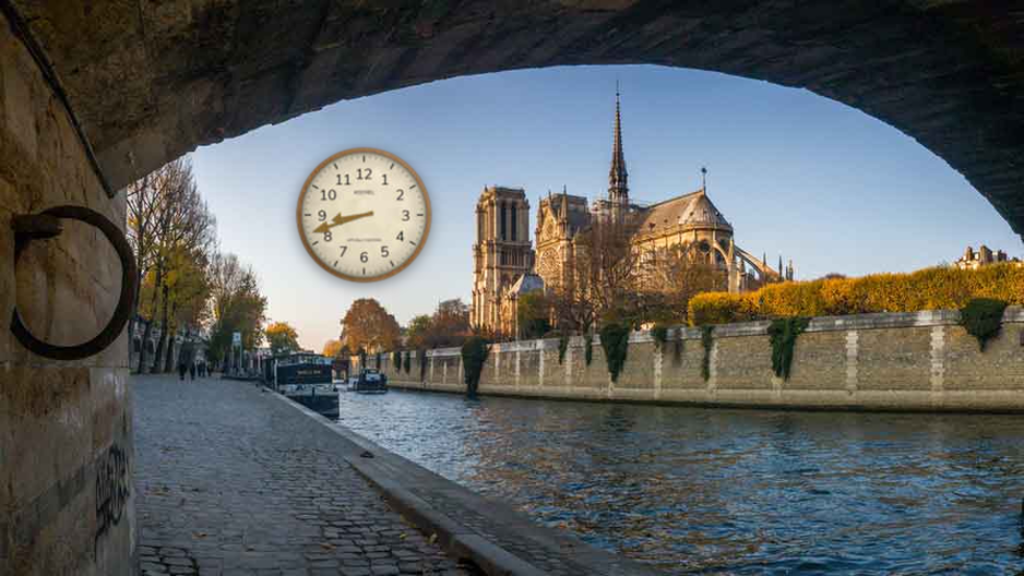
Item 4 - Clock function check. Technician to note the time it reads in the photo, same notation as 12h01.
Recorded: 8h42
